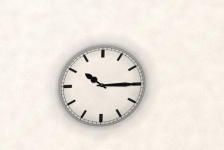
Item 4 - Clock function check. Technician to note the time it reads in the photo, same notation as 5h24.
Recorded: 10h15
